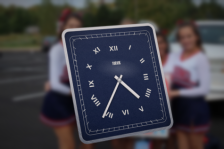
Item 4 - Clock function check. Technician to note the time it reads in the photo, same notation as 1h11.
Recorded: 4h36
